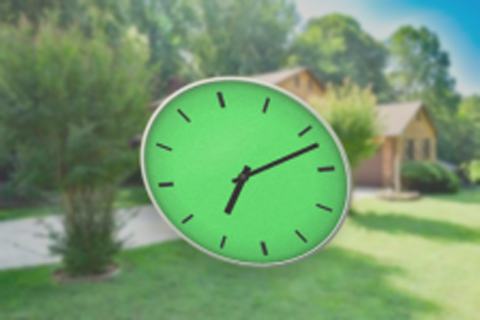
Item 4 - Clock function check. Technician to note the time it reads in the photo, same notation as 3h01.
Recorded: 7h12
